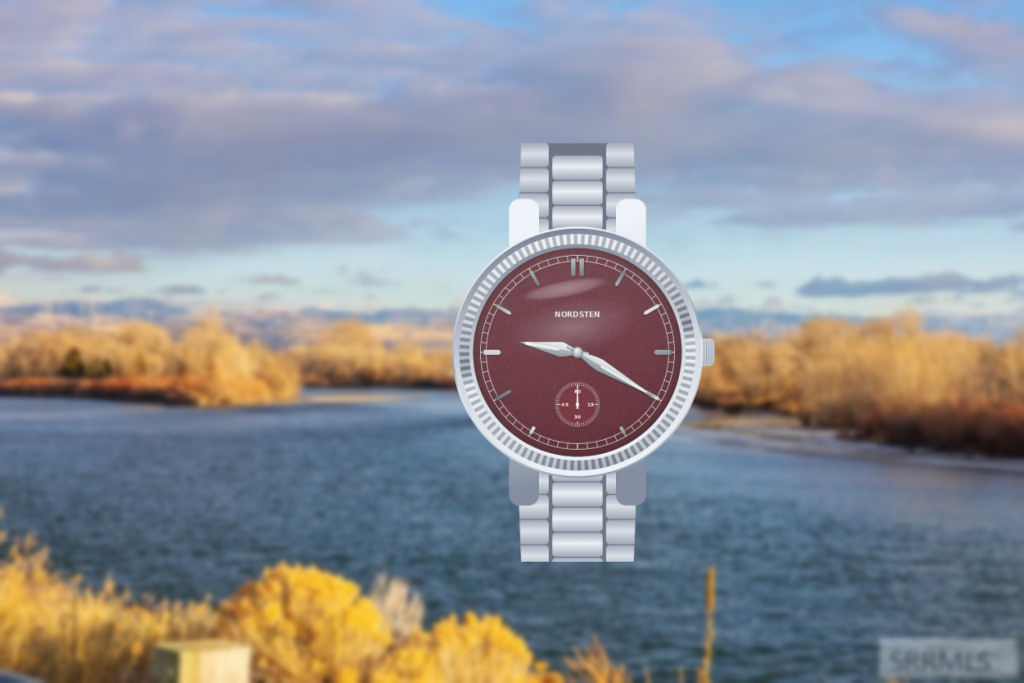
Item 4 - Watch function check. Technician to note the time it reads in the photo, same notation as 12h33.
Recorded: 9h20
